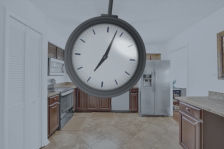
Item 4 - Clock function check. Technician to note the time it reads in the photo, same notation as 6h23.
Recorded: 7h03
